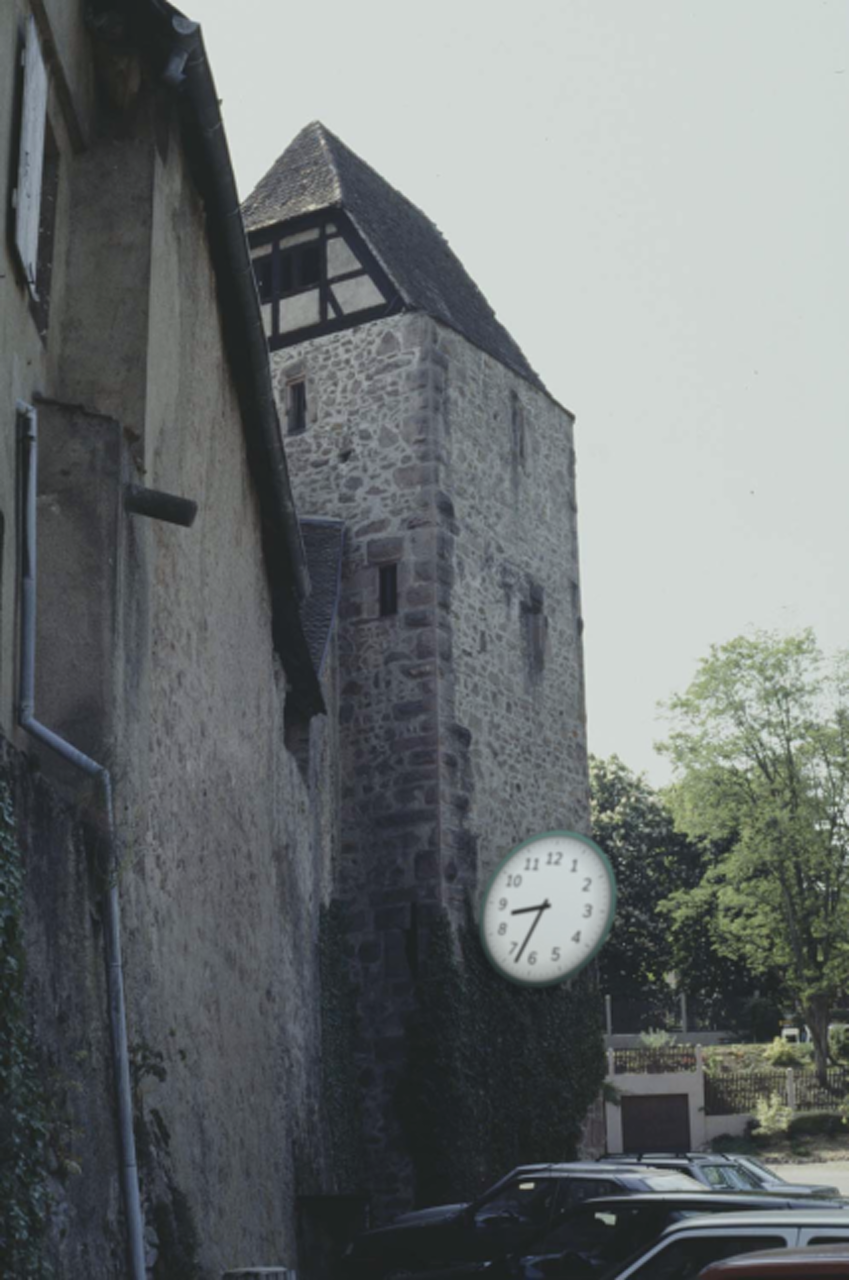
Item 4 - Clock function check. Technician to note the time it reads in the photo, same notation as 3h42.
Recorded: 8h33
